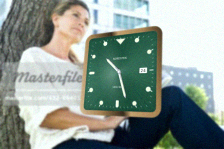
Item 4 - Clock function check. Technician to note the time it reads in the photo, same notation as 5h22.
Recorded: 10h27
